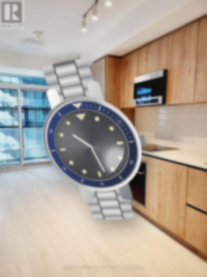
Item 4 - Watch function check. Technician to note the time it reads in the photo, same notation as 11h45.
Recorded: 10h28
